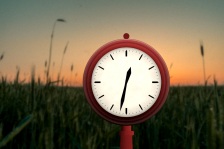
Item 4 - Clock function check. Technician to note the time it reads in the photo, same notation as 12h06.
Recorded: 12h32
